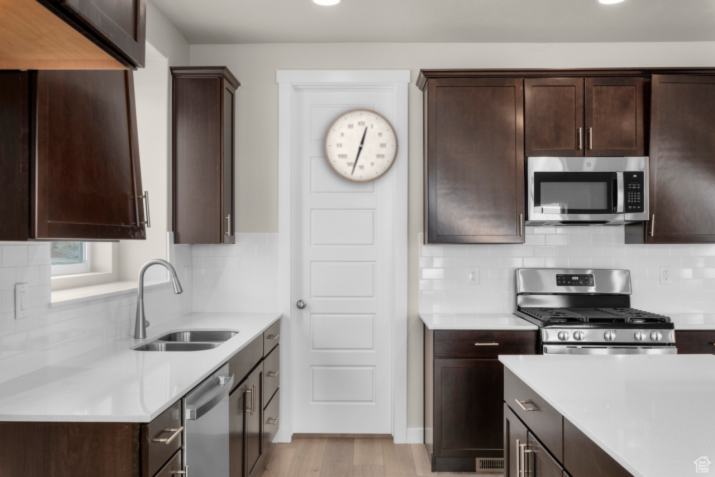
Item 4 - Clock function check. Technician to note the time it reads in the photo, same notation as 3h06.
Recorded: 12h33
